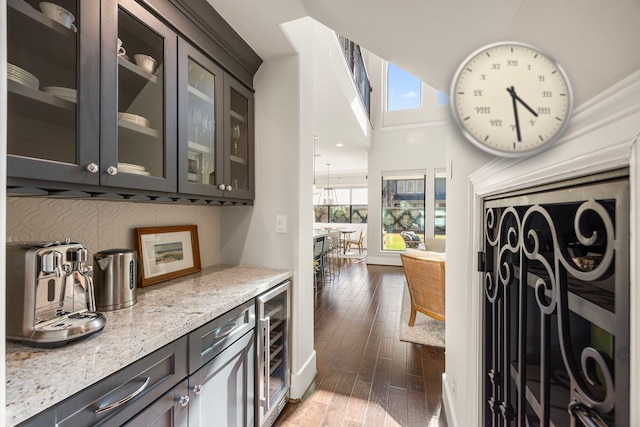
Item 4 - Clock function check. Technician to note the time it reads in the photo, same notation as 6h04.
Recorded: 4h29
